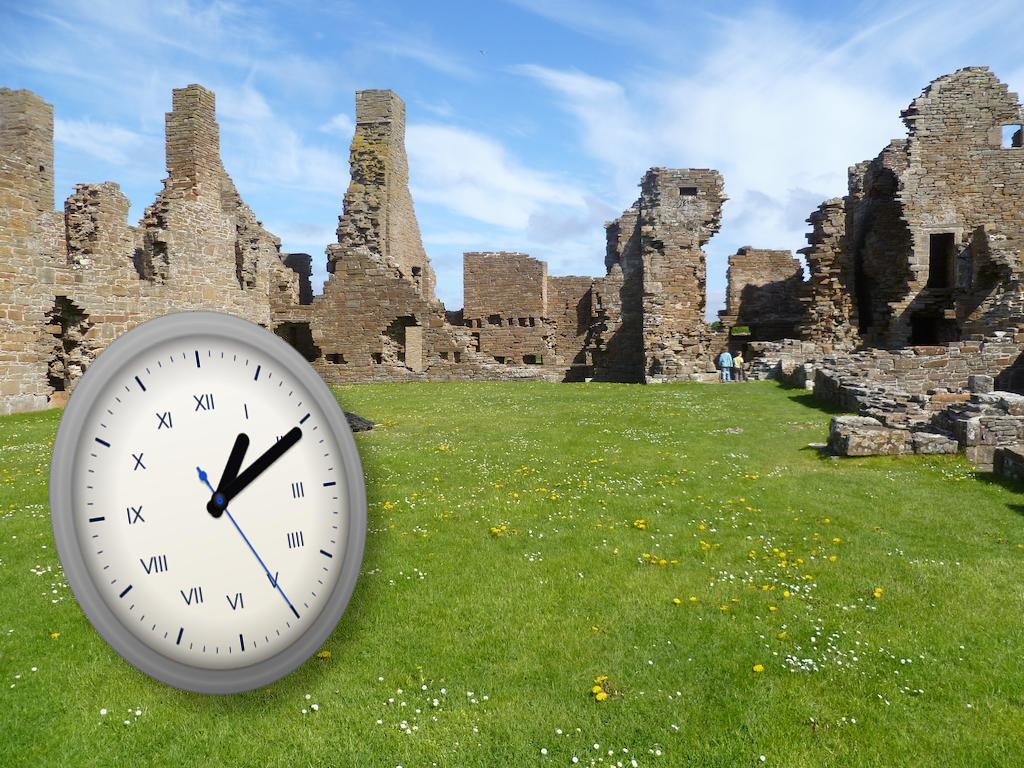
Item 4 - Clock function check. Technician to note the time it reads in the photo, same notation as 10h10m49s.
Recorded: 1h10m25s
